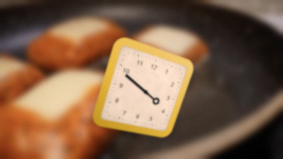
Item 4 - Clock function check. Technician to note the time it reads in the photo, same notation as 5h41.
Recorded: 3h49
